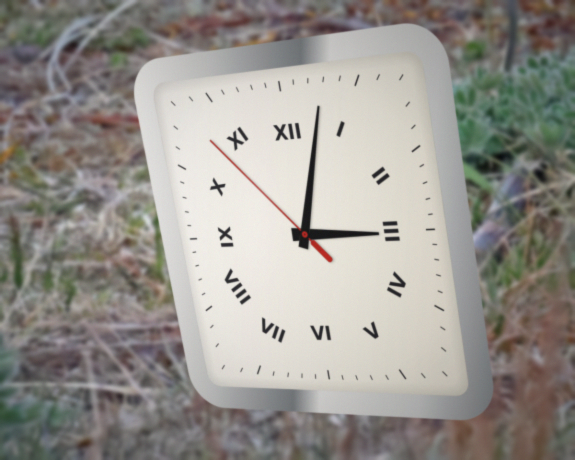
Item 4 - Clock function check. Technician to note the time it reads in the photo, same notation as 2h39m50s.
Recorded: 3h02m53s
